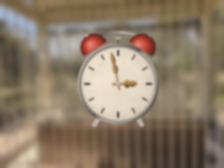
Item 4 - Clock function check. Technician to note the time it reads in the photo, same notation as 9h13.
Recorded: 2h58
